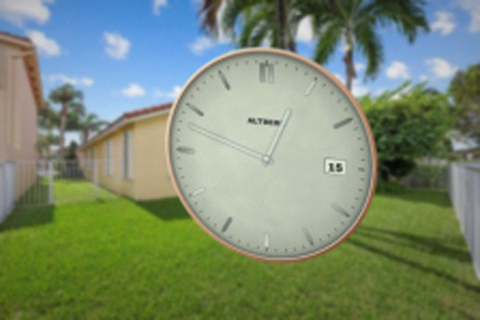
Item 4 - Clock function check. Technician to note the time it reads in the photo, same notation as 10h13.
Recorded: 12h48
